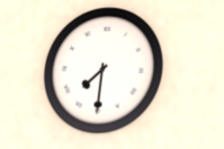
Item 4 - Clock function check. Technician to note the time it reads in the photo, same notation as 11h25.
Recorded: 7h30
